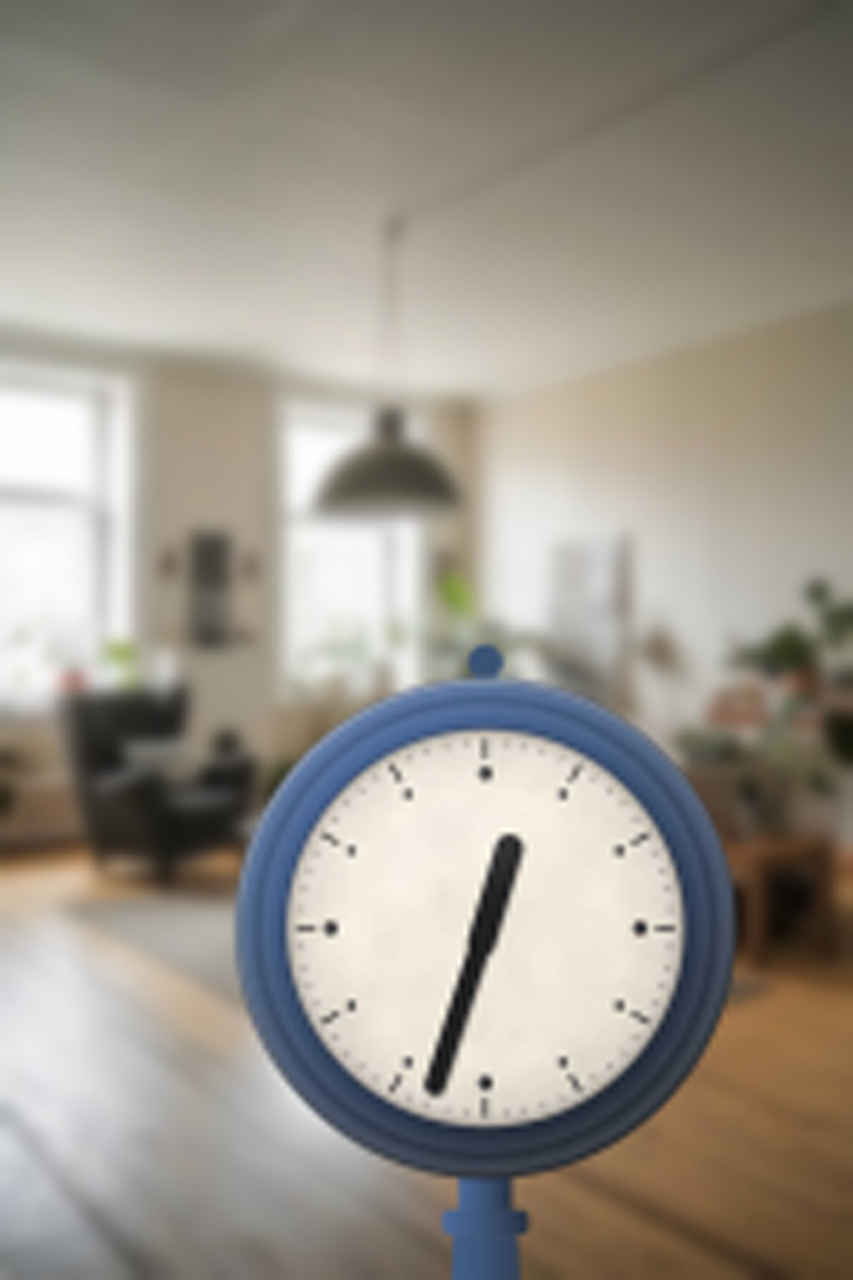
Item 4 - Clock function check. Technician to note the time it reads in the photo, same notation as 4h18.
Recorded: 12h33
